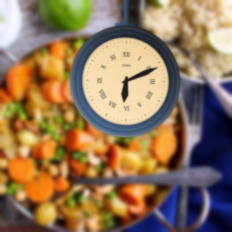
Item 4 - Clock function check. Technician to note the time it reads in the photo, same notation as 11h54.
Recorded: 6h11
